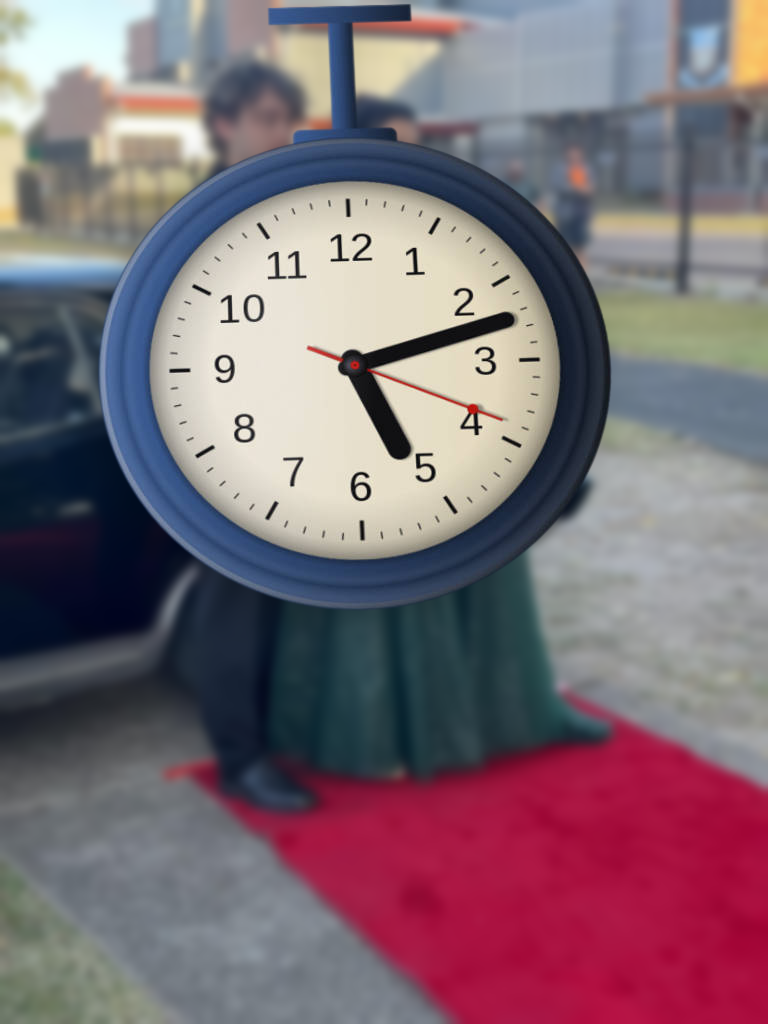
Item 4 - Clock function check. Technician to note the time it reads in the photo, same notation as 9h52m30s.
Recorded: 5h12m19s
